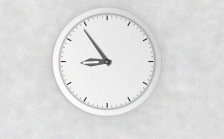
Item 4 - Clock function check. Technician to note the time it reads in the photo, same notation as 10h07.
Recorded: 8h54
